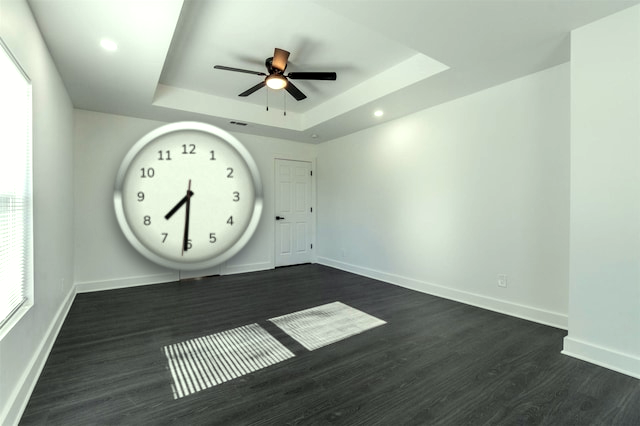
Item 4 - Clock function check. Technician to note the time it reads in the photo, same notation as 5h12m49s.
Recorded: 7h30m31s
